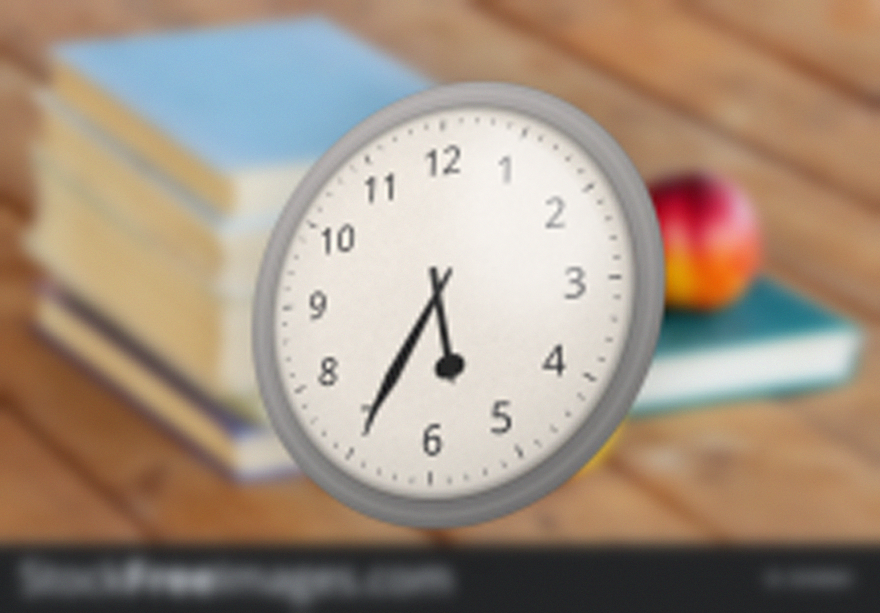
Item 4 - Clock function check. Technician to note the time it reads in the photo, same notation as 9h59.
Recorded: 5h35
